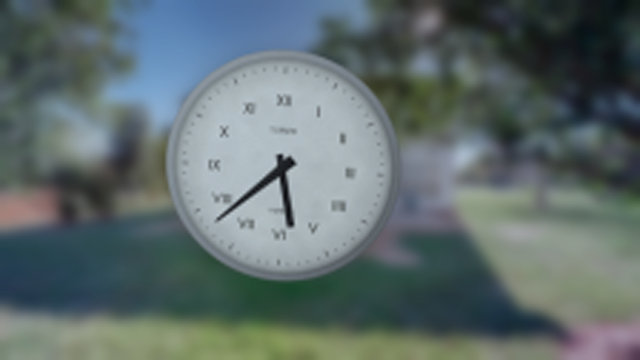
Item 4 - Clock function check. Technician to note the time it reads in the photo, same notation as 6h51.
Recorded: 5h38
